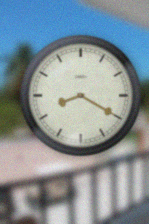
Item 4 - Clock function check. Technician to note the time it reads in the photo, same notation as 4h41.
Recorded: 8h20
